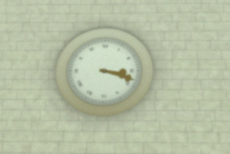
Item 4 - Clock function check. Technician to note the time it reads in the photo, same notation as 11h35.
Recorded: 3h18
